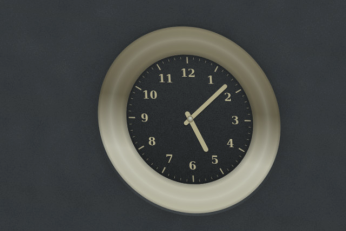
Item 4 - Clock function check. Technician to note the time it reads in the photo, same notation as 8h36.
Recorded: 5h08
